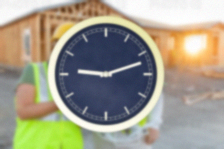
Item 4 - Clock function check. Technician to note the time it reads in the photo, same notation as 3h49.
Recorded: 9h12
